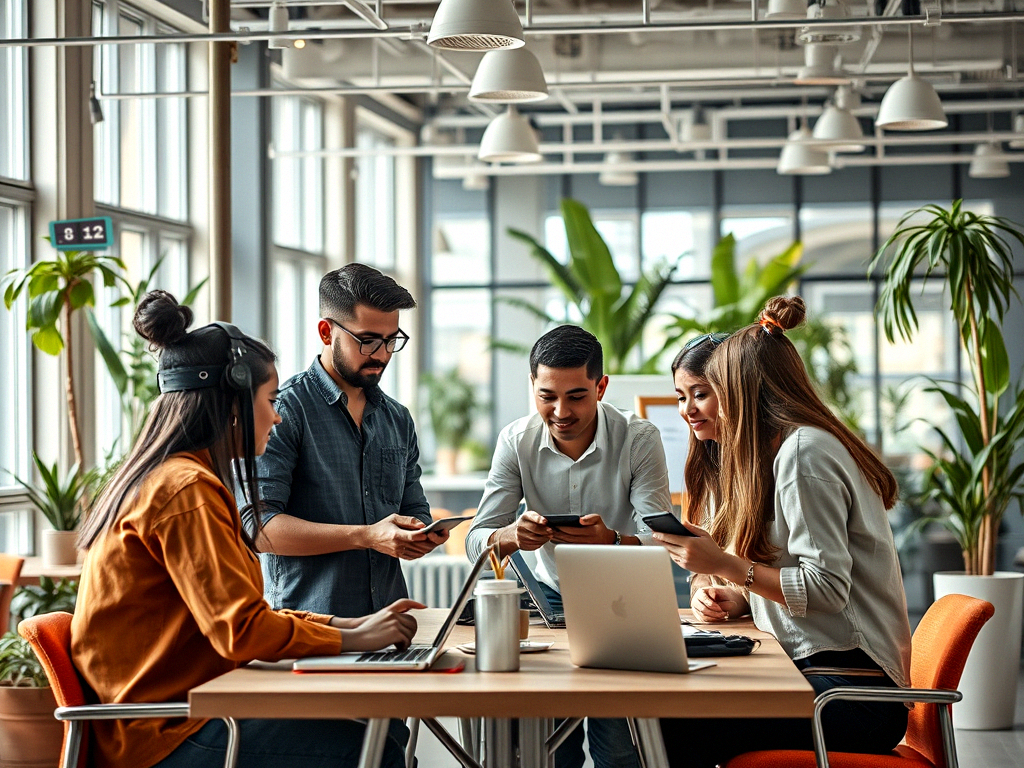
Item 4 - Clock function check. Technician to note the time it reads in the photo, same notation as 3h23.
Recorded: 8h12
